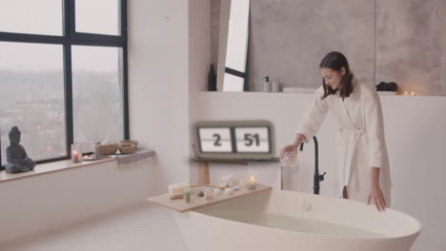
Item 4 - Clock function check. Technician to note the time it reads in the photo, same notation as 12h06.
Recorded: 2h51
